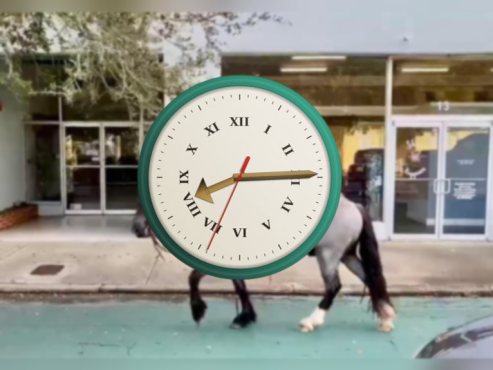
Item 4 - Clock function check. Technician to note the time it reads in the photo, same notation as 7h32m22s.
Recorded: 8h14m34s
